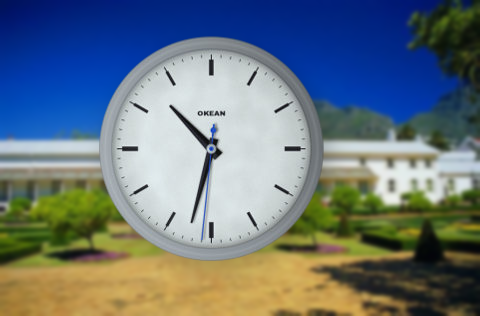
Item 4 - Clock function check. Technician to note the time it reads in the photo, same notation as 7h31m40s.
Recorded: 10h32m31s
